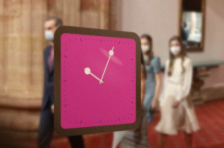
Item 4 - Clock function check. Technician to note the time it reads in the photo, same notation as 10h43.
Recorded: 10h04
